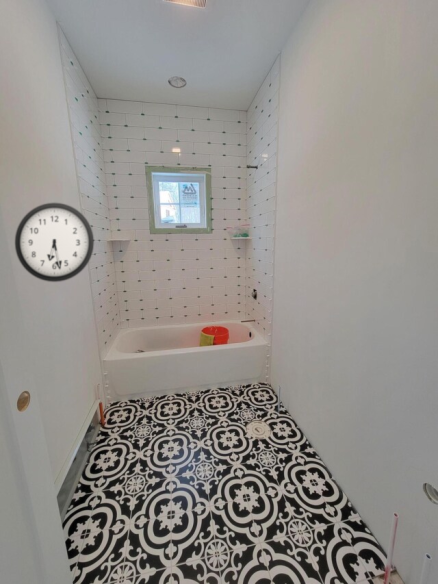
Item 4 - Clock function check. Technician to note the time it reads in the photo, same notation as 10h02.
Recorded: 6h28
